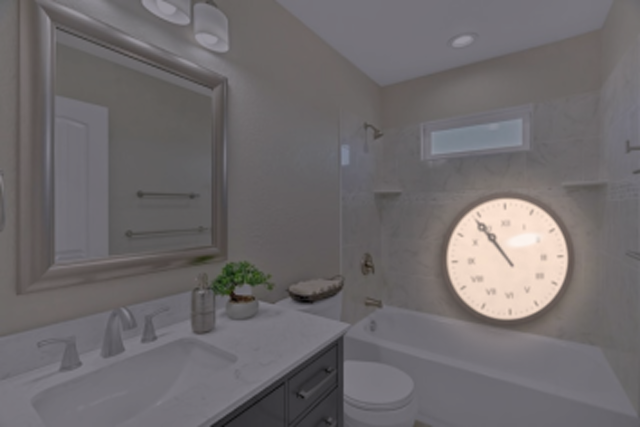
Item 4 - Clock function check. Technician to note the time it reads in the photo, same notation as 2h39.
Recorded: 10h54
